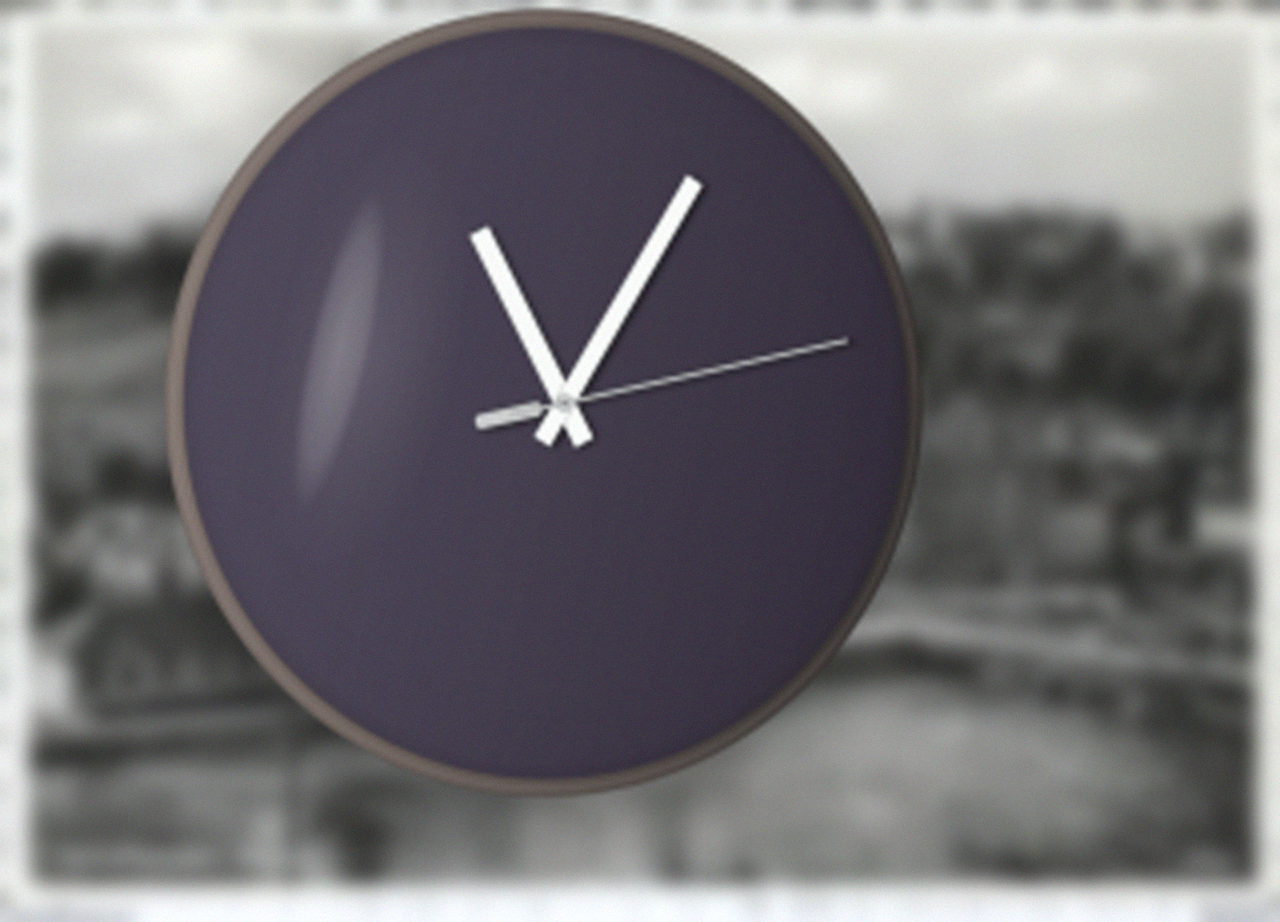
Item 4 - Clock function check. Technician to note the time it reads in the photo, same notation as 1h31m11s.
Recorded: 11h05m13s
